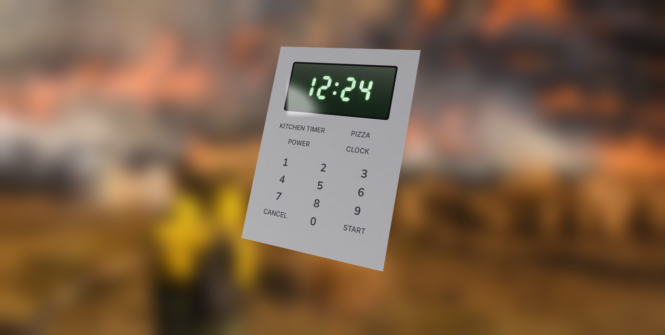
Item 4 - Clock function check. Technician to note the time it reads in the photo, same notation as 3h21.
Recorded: 12h24
